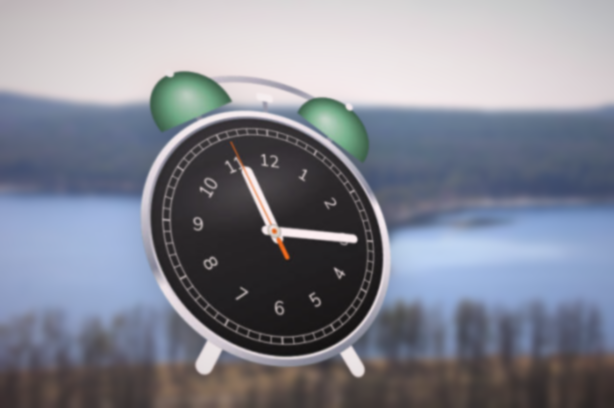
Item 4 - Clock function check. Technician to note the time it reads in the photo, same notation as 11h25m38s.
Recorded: 11h14m56s
